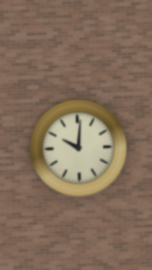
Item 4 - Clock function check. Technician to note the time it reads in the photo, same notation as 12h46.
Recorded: 10h01
